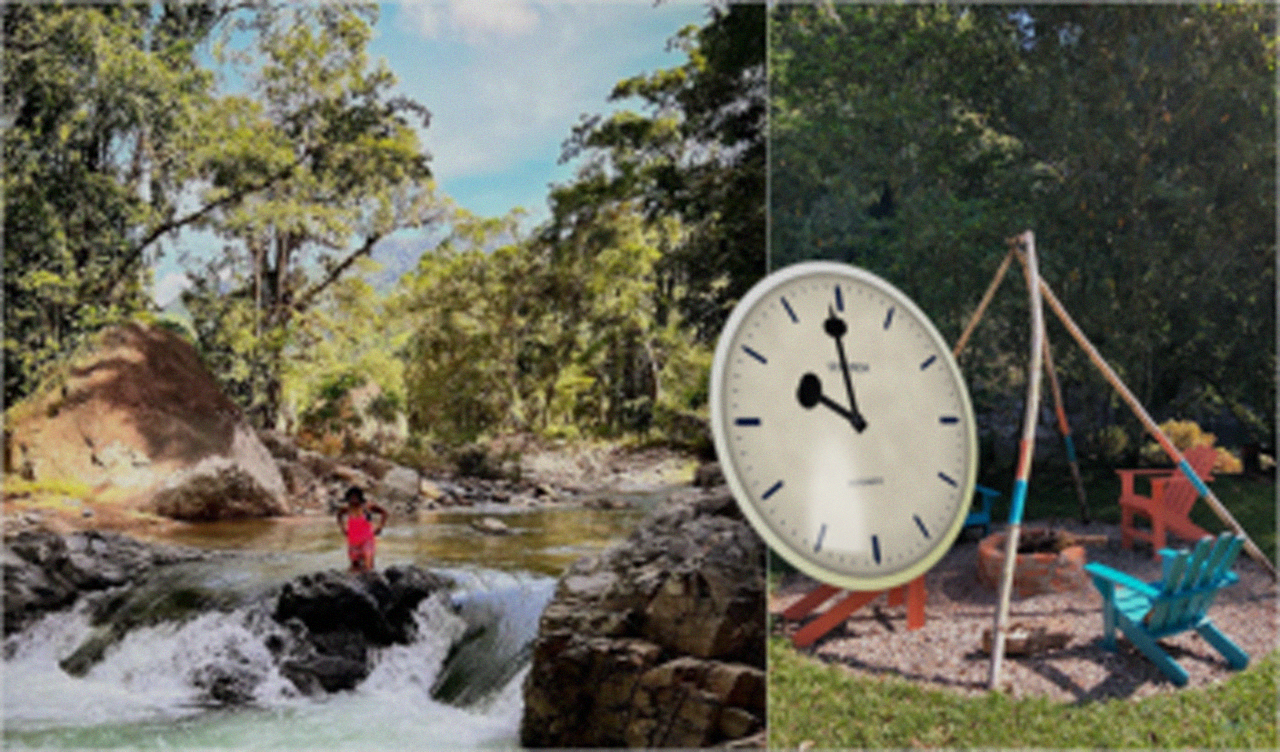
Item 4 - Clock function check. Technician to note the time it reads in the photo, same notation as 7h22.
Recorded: 9h59
